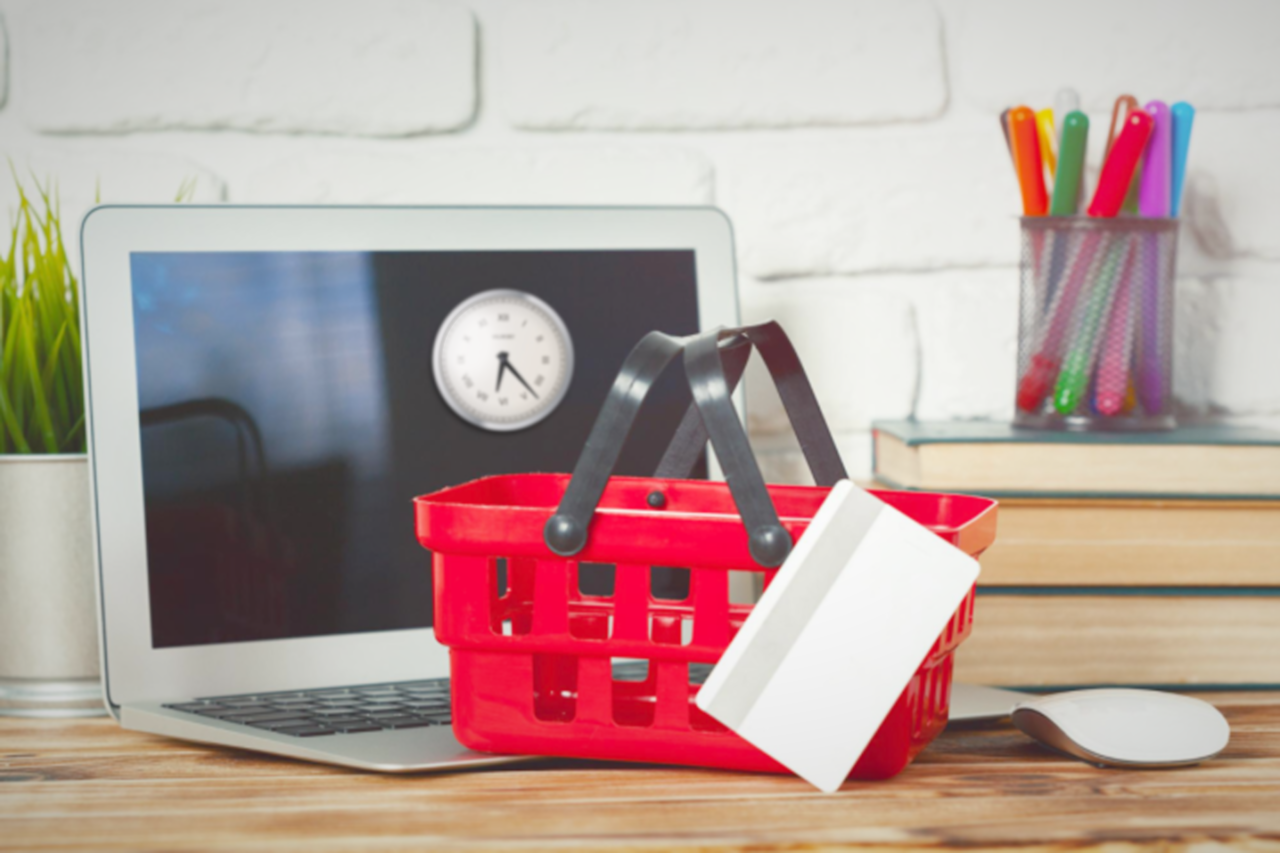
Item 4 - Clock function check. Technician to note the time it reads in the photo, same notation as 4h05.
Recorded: 6h23
